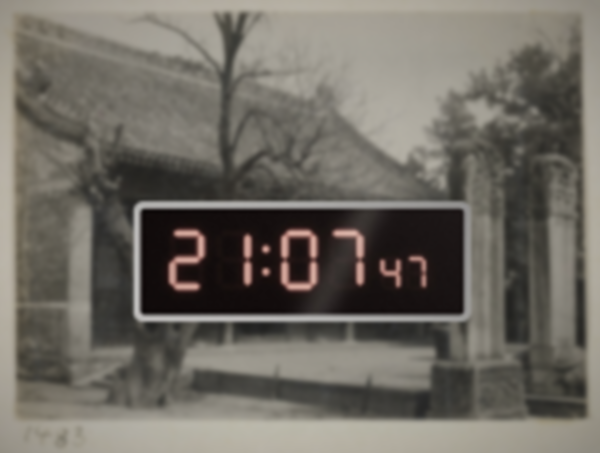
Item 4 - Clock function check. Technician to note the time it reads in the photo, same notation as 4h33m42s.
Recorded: 21h07m47s
